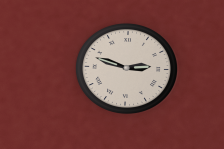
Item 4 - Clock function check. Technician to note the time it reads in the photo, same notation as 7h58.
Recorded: 2h48
